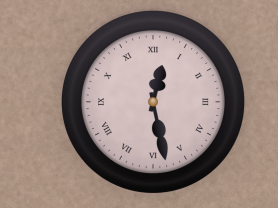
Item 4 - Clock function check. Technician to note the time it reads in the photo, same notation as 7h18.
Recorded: 12h28
